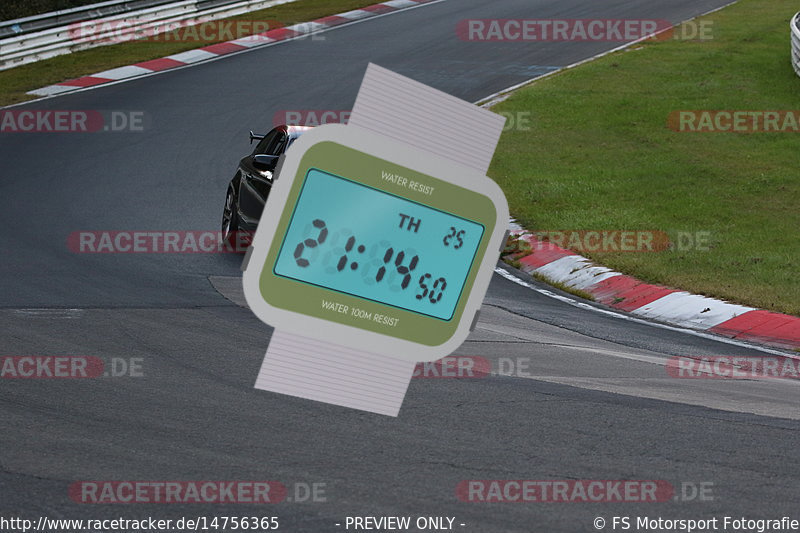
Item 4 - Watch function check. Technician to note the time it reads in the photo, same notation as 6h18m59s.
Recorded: 21h14m50s
